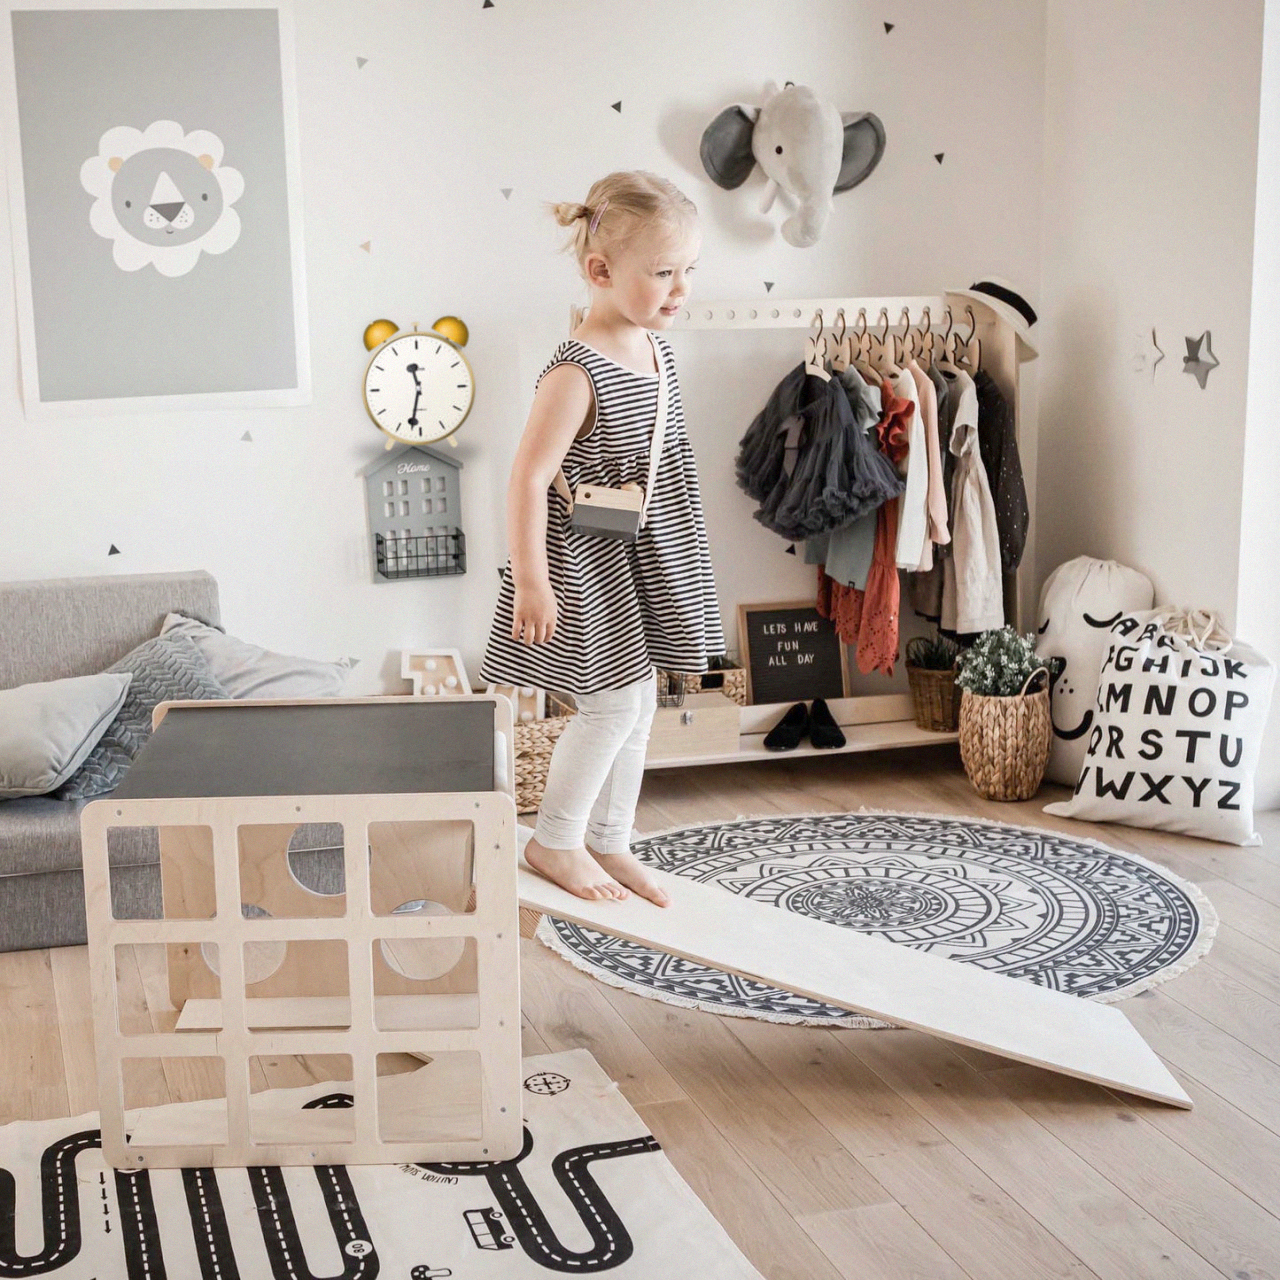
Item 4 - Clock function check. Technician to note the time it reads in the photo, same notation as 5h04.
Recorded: 11h32
